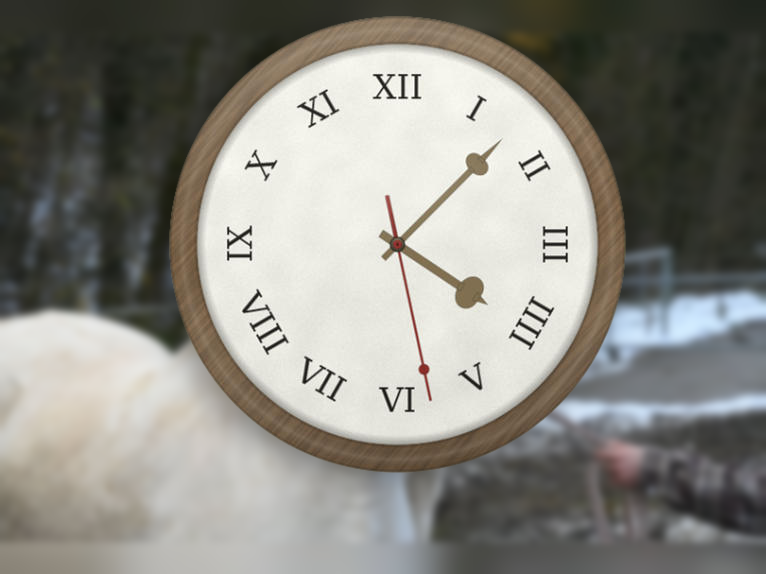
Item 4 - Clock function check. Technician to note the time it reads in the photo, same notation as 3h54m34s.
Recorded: 4h07m28s
